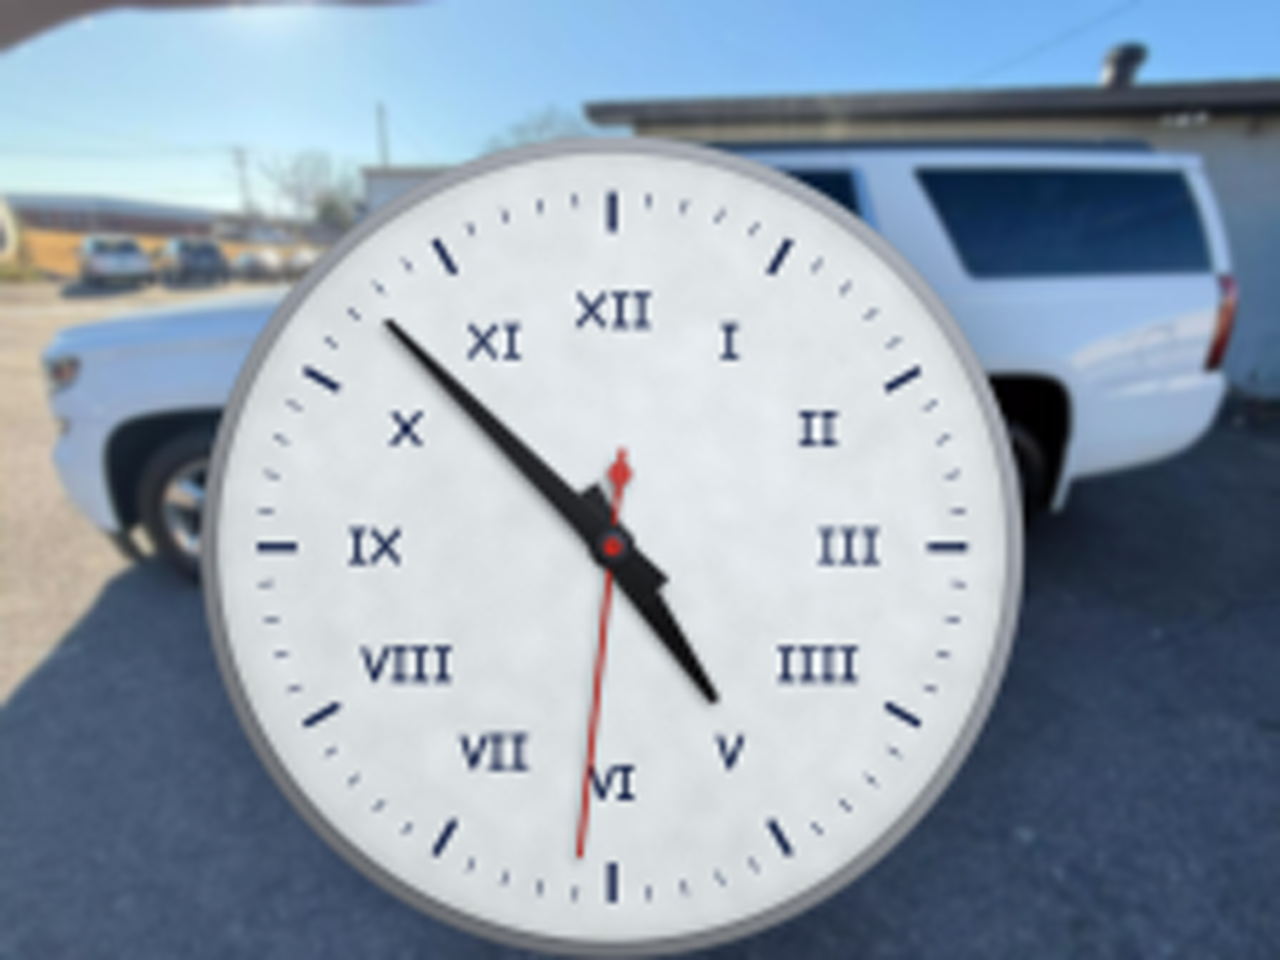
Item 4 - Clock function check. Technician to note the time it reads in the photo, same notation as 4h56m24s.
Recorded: 4h52m31s
